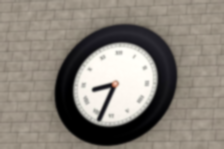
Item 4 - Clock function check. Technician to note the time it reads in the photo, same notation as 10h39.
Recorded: 8h33
